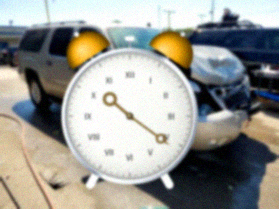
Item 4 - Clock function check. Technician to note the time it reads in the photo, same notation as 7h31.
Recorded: 10h21
